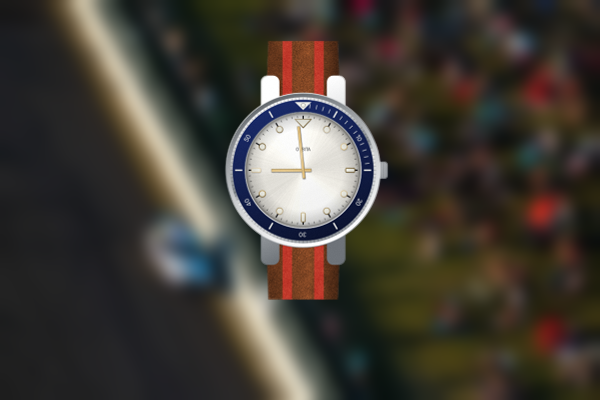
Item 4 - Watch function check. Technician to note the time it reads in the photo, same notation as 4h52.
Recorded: 8h59
